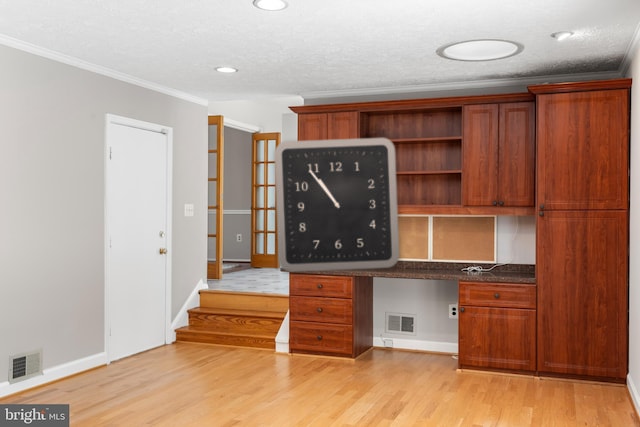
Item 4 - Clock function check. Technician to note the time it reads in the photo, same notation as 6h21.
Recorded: 10h54
